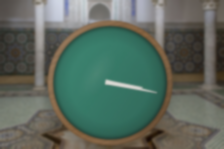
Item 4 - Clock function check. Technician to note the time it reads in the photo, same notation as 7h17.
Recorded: 3h17
